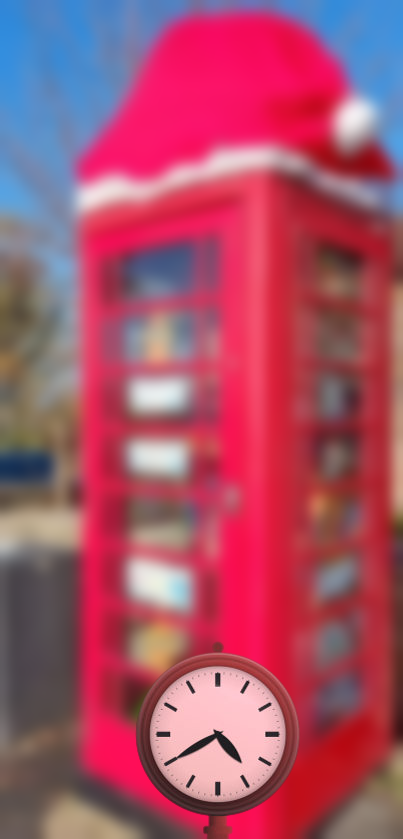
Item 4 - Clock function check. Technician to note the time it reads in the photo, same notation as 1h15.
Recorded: 4h40
